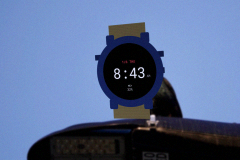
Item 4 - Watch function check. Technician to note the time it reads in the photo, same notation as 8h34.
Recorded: 8h43
